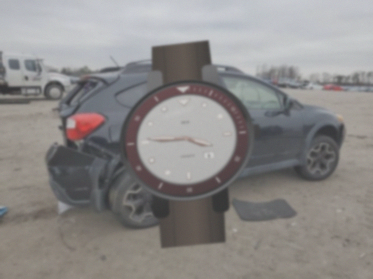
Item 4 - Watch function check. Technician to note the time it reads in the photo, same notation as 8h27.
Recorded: 3h46
